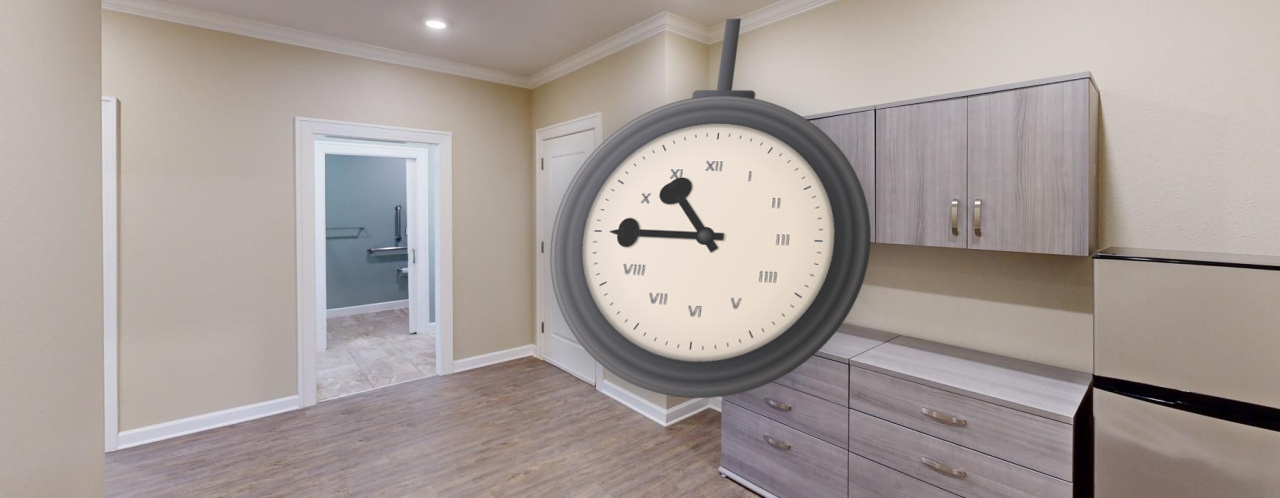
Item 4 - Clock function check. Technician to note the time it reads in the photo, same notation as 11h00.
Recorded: 10h45
